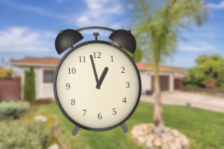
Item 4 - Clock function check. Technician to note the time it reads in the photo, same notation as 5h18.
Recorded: 12h58
